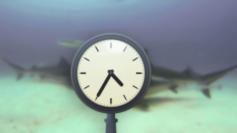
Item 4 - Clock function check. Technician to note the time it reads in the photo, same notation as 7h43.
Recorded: 4h35
